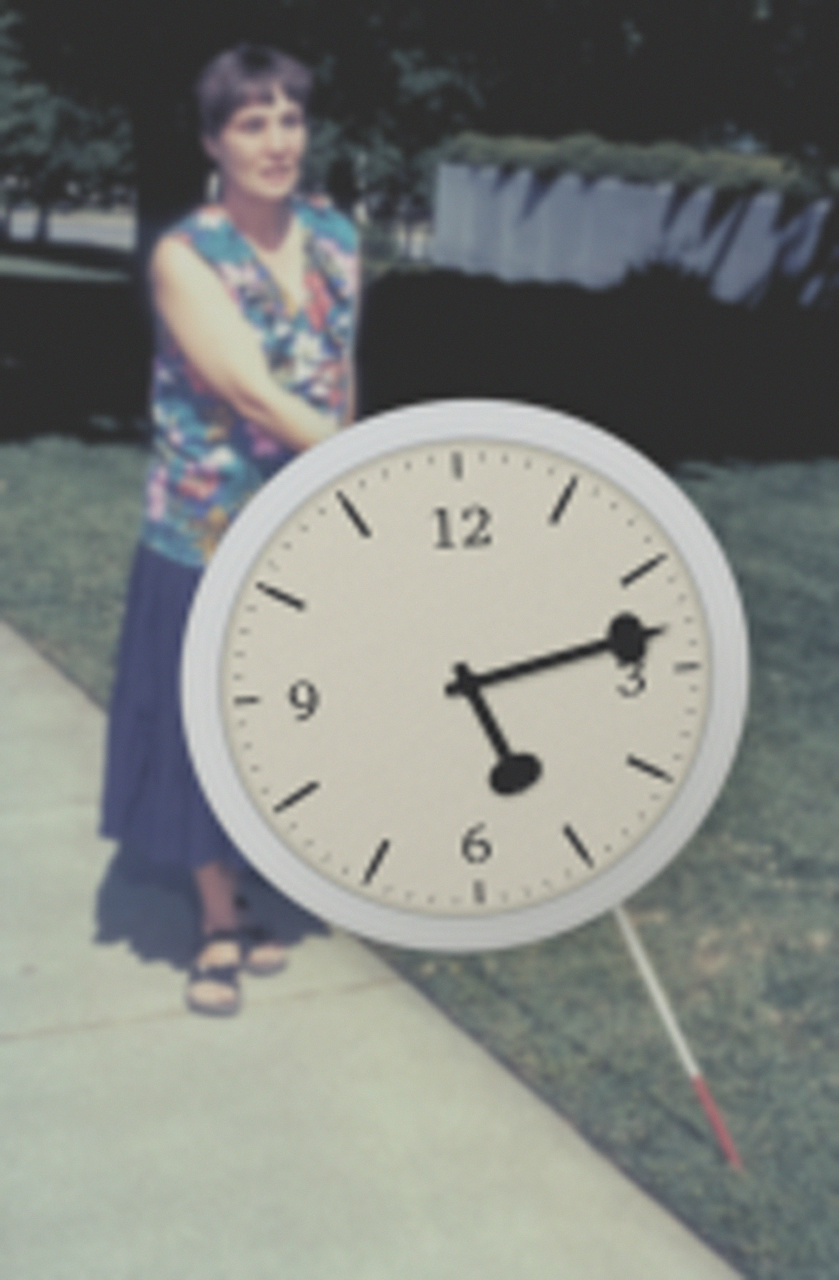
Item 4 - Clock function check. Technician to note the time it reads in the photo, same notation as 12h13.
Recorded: 5h13
